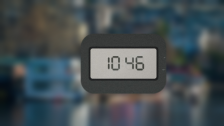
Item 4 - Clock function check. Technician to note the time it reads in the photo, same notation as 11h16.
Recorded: 10h46
